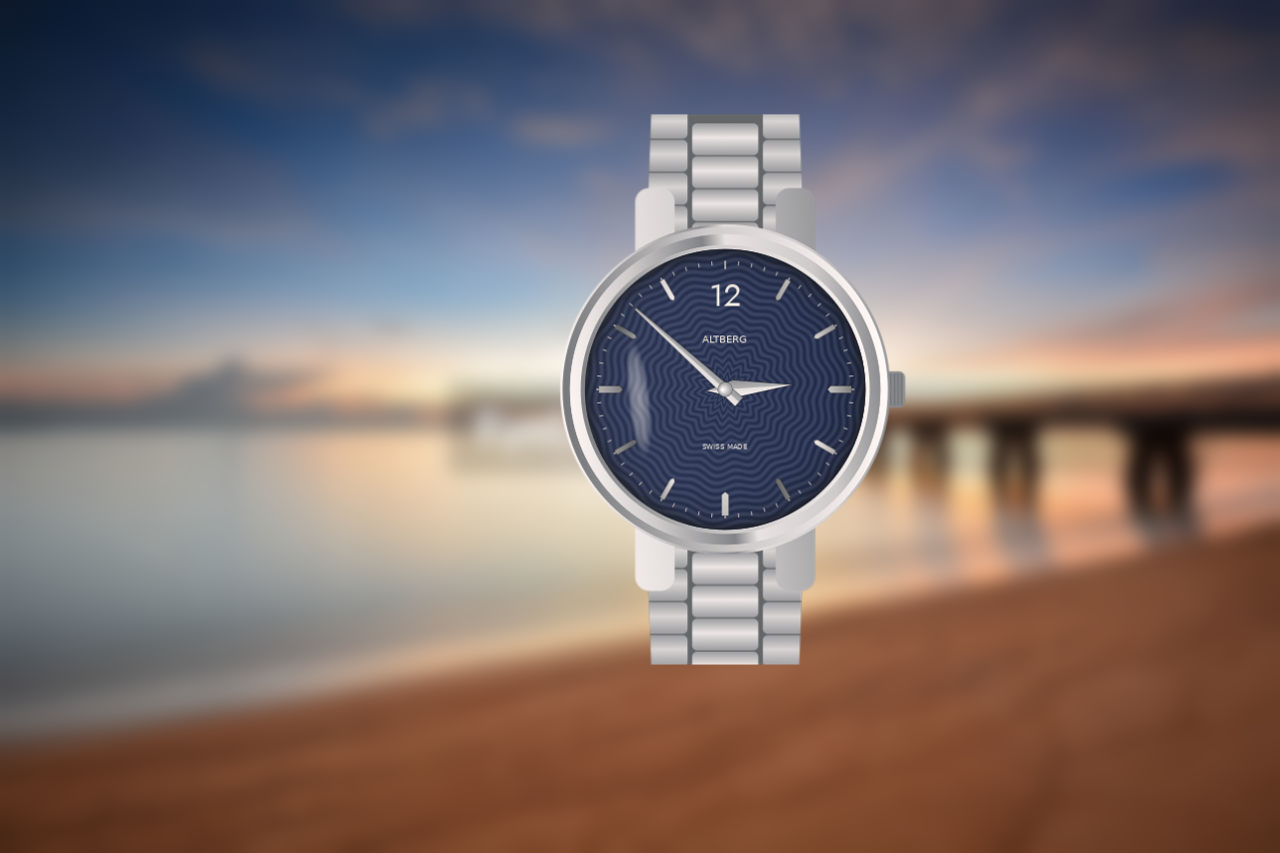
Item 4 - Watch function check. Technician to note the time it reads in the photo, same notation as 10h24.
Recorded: 2h52
